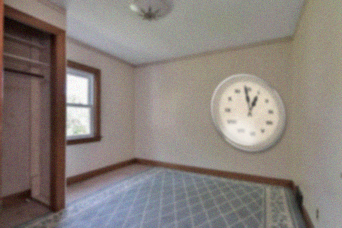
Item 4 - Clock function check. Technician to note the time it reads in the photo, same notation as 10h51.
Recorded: 12h59
